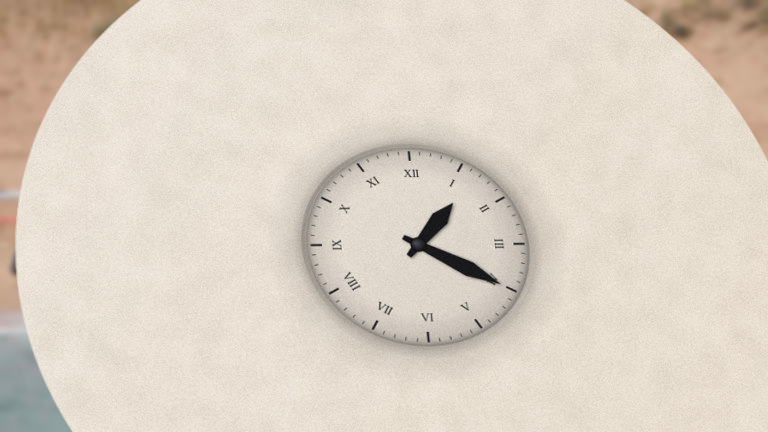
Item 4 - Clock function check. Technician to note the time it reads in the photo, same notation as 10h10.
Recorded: 1h20
